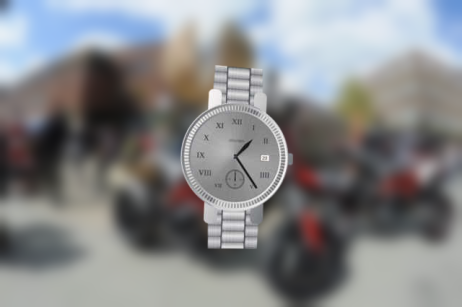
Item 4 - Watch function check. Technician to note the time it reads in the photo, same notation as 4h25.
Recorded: 1h24
